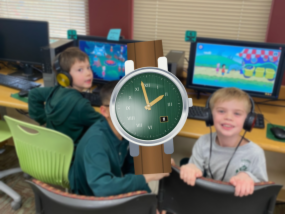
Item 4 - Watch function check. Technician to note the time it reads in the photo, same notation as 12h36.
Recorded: 1h58
